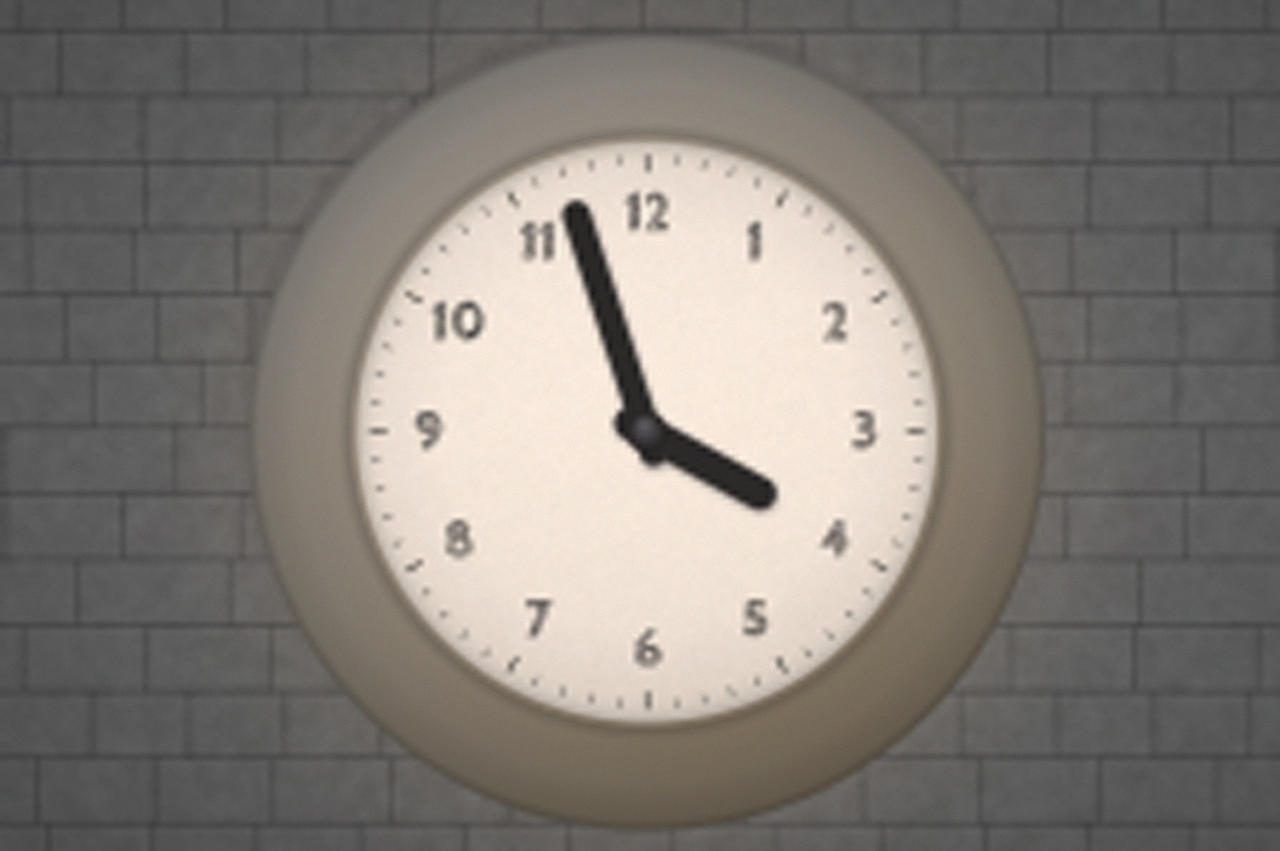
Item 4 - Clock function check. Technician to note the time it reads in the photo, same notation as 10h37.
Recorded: 3h57
